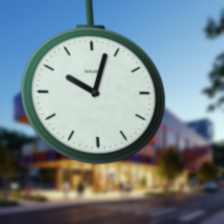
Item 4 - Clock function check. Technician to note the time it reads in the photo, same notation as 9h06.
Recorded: 10h03
